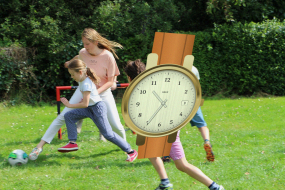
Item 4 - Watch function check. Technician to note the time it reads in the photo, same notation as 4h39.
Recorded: 10h35
